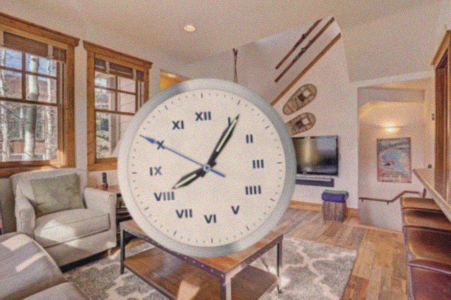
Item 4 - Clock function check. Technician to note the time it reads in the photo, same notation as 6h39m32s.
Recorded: 8h05m50s
